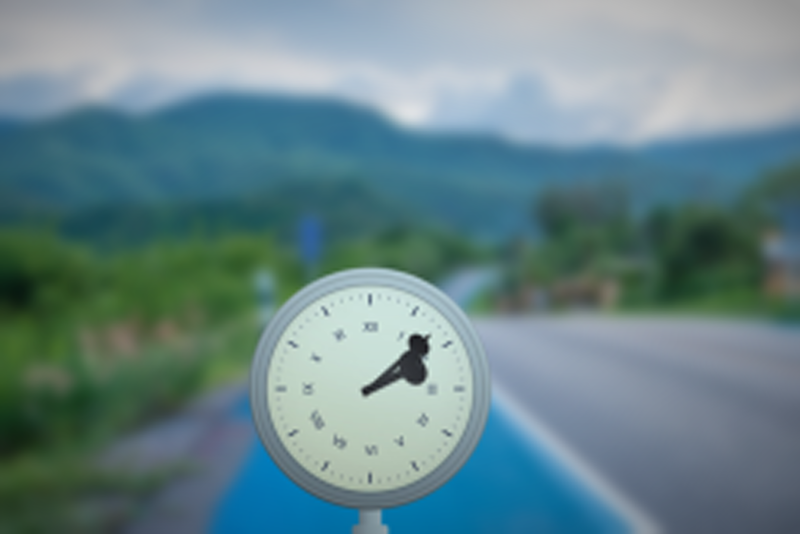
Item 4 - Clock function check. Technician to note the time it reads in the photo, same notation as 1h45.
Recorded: 2h08
